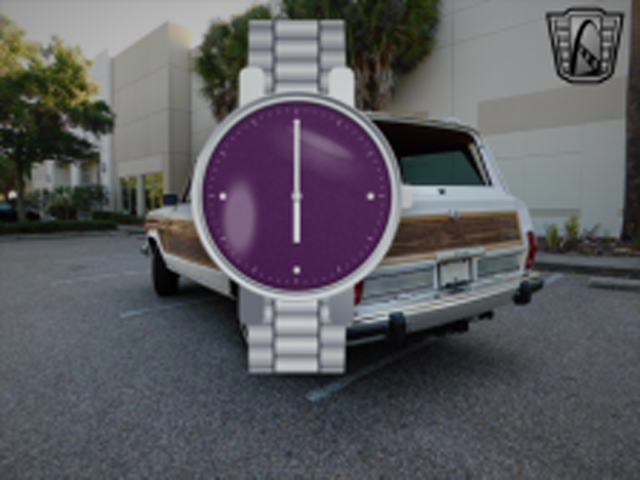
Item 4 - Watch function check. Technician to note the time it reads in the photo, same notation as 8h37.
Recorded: 6h00
